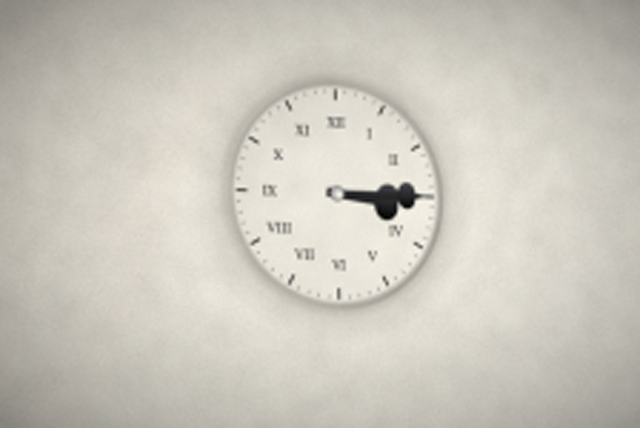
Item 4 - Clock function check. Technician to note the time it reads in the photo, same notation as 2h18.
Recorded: 3h15
